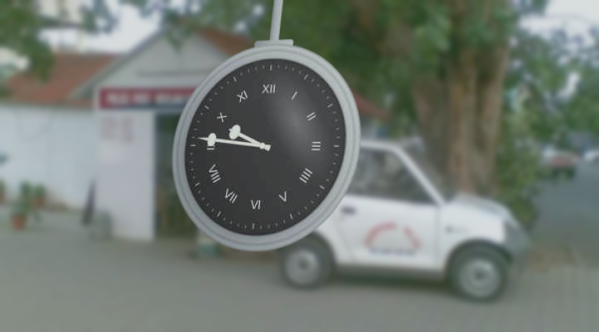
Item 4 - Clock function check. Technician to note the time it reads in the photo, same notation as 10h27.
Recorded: 9h46
